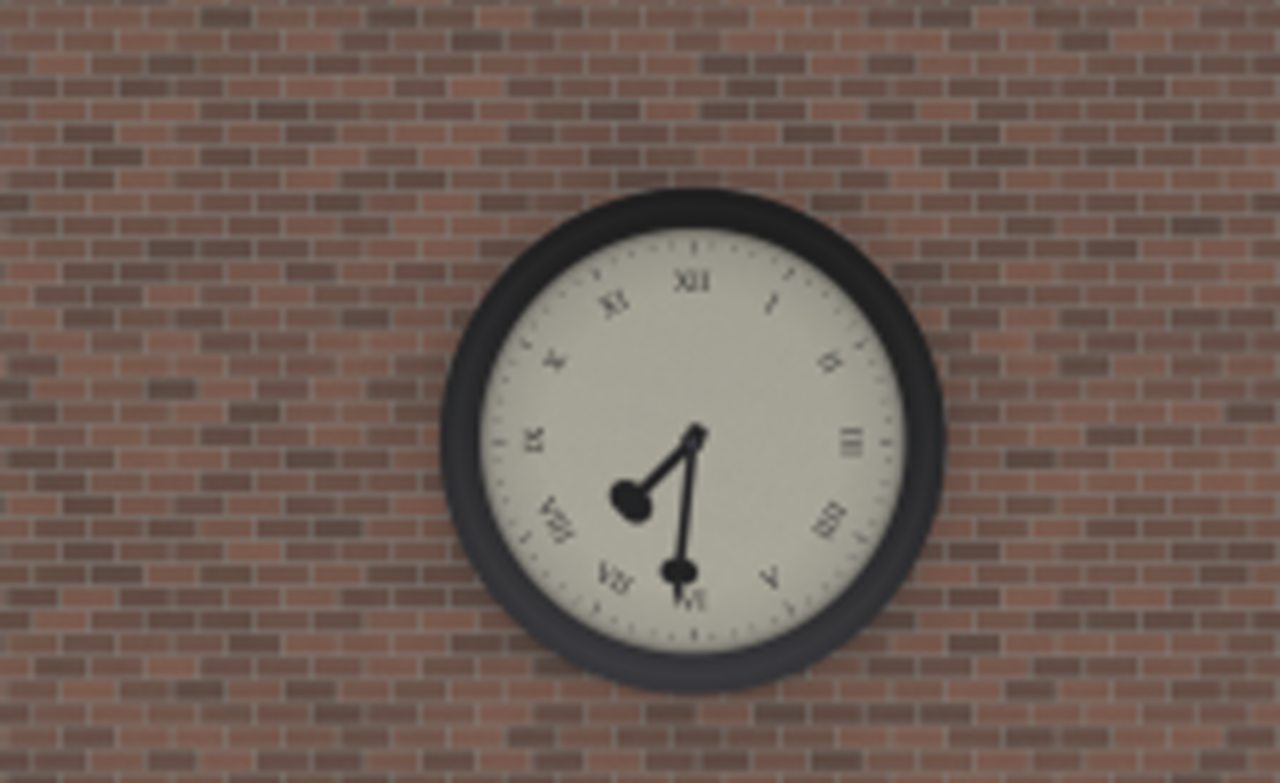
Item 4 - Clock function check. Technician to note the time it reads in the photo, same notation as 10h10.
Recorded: 7h31
